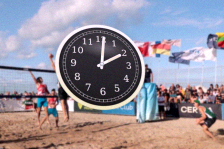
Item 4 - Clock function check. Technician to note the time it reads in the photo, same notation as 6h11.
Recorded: 2h01
